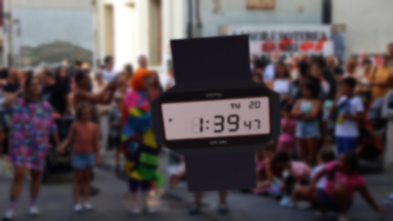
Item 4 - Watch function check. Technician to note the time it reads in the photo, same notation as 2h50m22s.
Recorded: 1h39m47s
